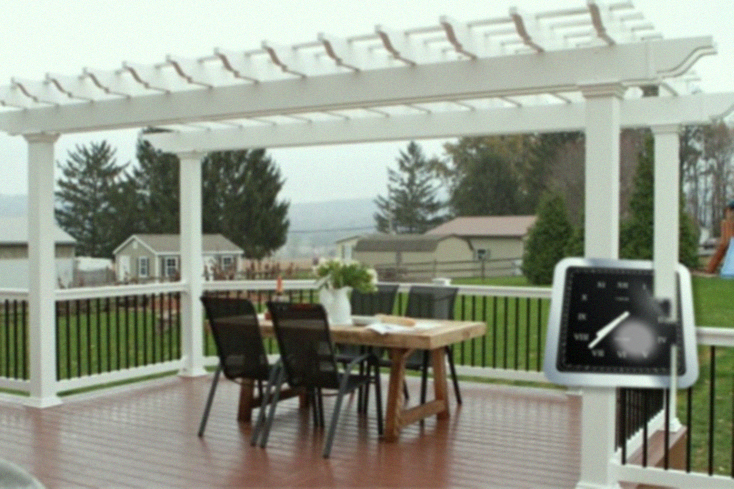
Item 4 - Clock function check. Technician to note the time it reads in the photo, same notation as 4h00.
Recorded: 7h37
